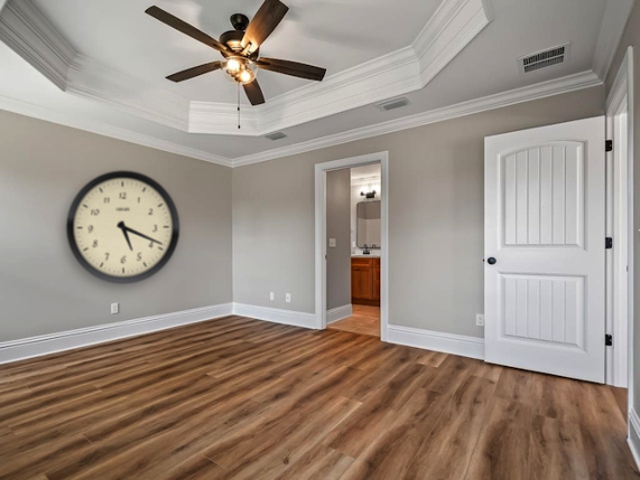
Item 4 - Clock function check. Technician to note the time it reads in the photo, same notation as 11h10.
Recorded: 5h19
